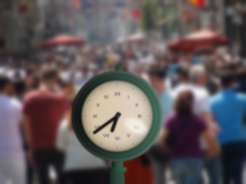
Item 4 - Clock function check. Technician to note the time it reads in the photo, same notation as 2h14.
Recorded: 6h39
